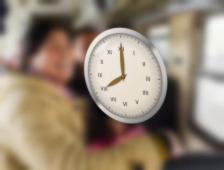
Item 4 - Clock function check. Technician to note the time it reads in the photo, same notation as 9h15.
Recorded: 8h00
